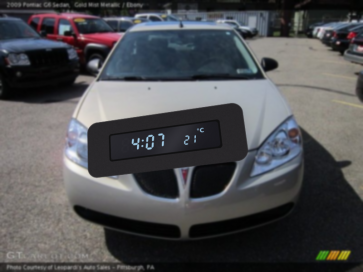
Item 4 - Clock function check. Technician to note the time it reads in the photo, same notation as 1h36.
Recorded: 4h07
